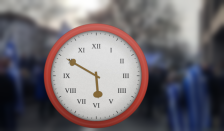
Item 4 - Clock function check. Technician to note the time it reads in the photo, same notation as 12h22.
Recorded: 5h50
